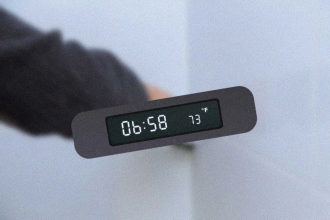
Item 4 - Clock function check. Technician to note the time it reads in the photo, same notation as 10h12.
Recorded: 6h58
